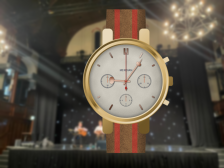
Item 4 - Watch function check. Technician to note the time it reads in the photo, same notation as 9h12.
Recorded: 9h06
